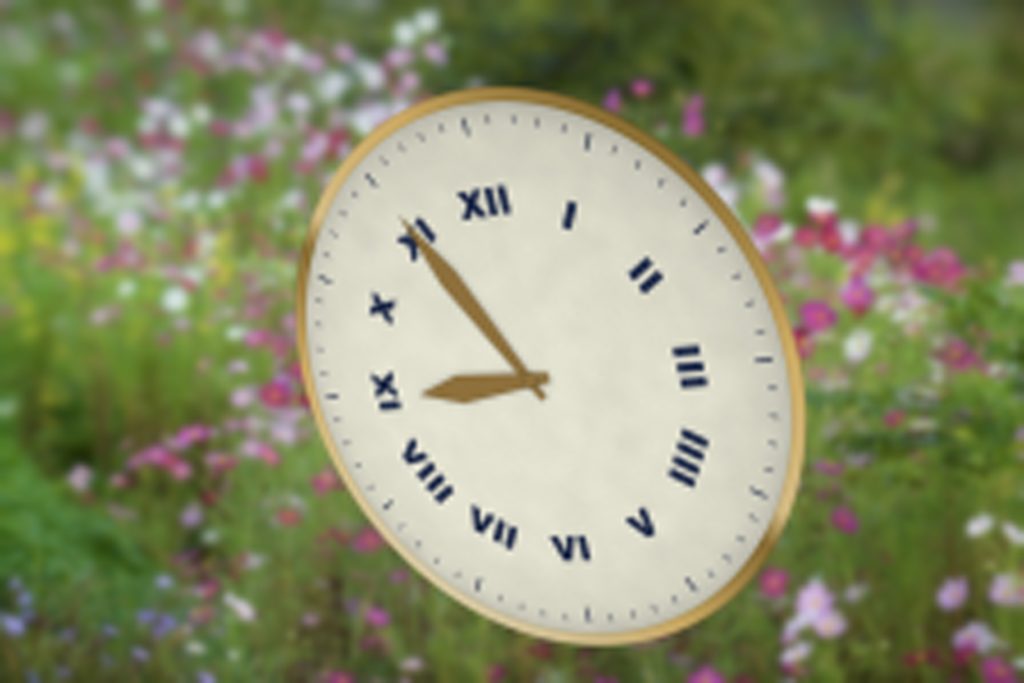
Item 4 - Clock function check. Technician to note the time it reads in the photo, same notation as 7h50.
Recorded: 8h55
